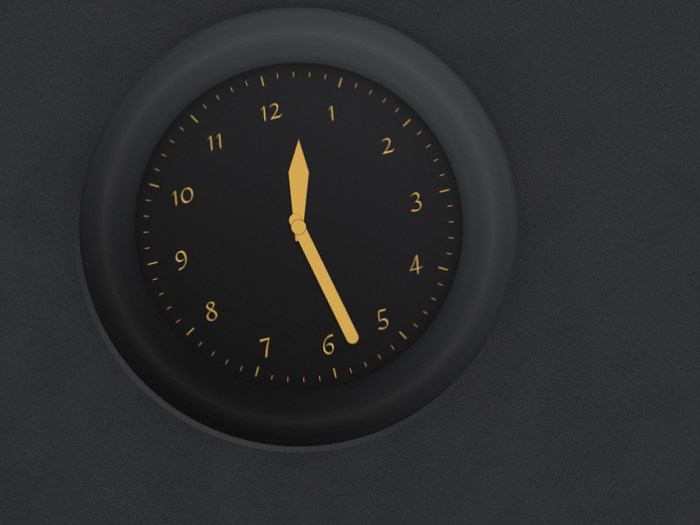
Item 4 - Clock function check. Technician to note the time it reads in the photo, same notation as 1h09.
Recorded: 12h28
